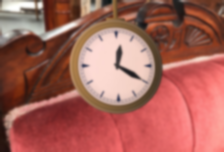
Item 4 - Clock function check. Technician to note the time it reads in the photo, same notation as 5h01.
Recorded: 12h20
